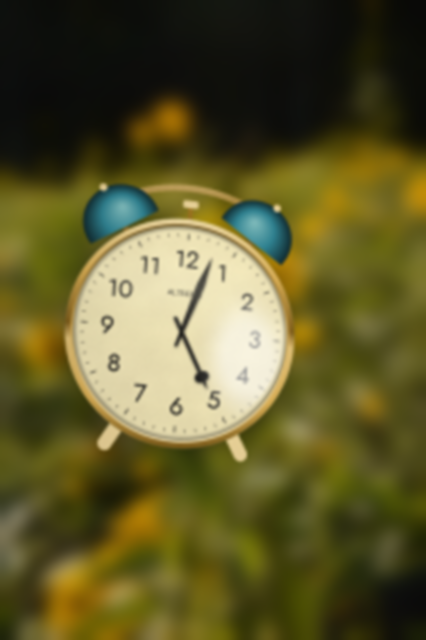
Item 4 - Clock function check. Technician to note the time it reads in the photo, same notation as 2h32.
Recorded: 5h03
